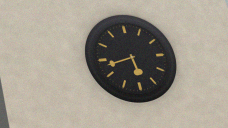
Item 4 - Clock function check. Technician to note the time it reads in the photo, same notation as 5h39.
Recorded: 5h43
